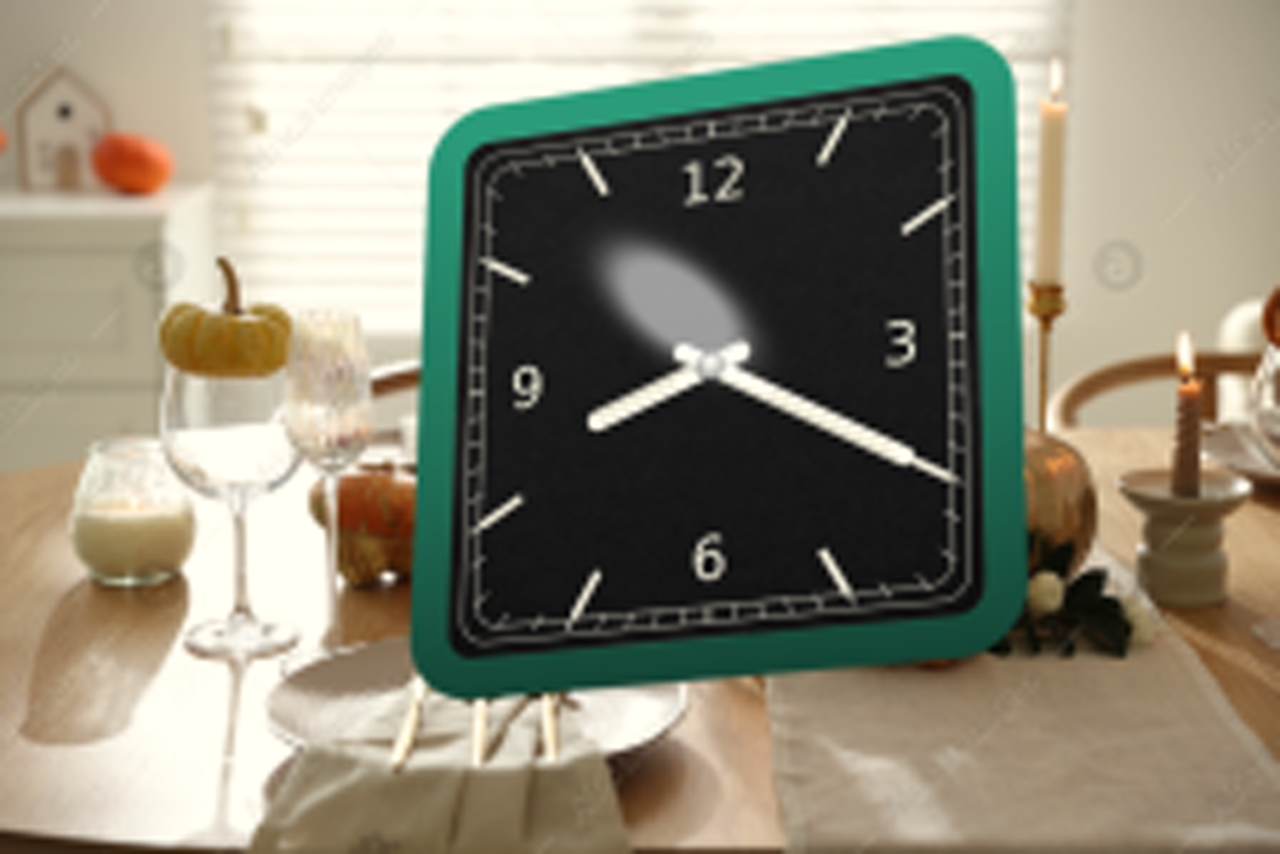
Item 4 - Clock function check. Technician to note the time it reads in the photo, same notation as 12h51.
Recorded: 8h20
